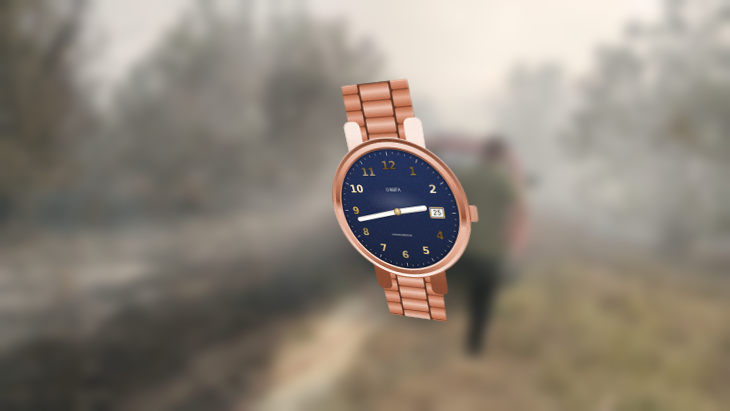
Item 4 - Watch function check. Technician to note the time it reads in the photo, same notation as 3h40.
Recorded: 2h43
